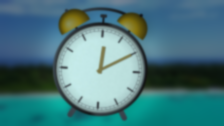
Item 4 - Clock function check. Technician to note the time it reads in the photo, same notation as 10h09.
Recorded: 12h10
